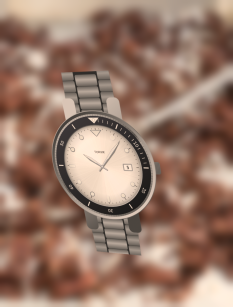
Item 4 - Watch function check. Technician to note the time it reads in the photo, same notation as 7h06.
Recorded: 10h07
